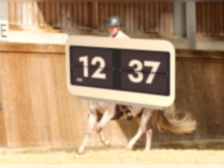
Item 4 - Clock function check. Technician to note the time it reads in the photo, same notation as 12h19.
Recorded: 12h37
